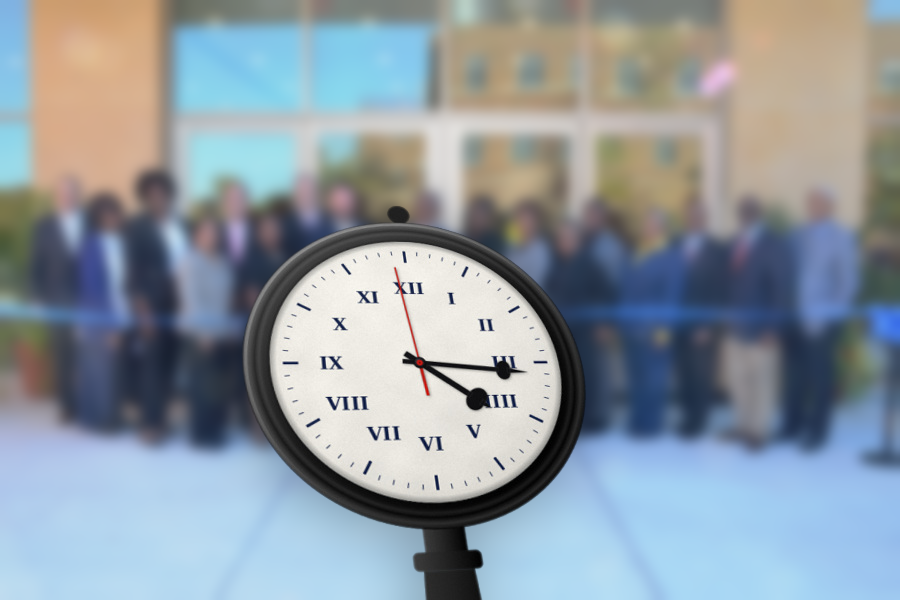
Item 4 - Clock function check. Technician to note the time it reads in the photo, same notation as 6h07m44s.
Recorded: 4h15m59s
